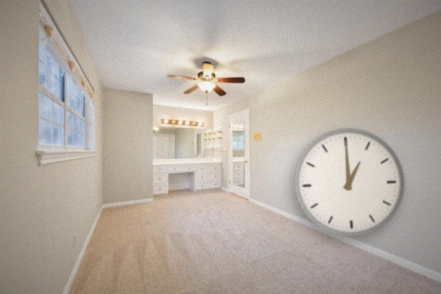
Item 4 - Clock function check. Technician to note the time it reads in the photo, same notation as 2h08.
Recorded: 1h00
